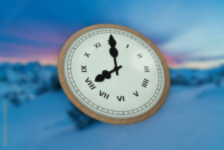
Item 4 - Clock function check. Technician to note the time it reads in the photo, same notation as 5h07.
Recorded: 8h00
